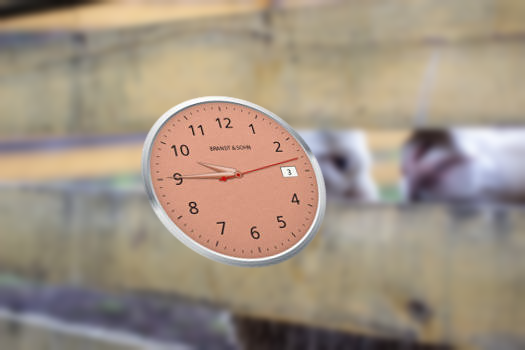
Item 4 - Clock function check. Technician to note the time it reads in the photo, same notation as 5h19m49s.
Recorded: 9h45m13s
